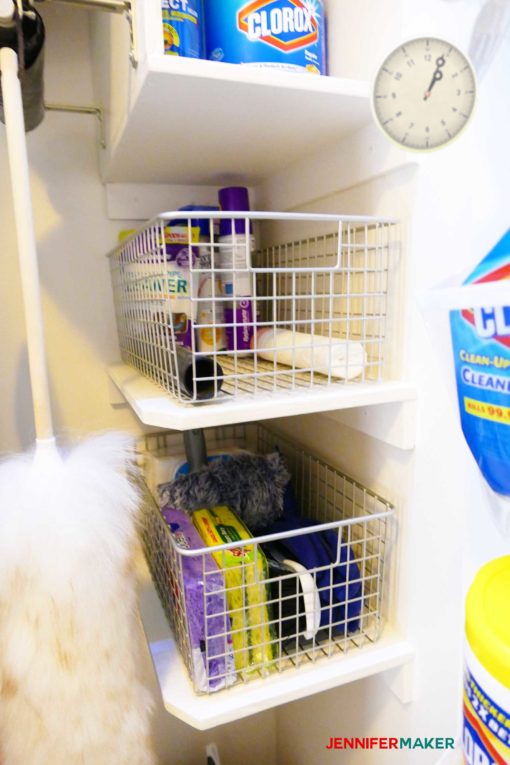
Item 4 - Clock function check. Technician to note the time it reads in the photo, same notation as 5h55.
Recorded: 1h04
